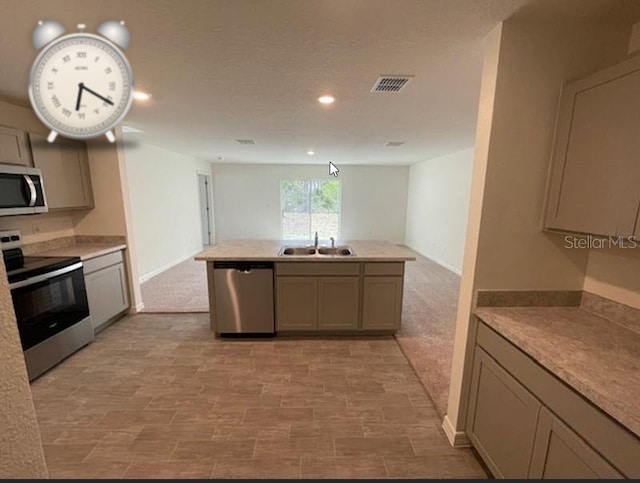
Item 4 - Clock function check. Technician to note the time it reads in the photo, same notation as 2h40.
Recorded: 6h20
